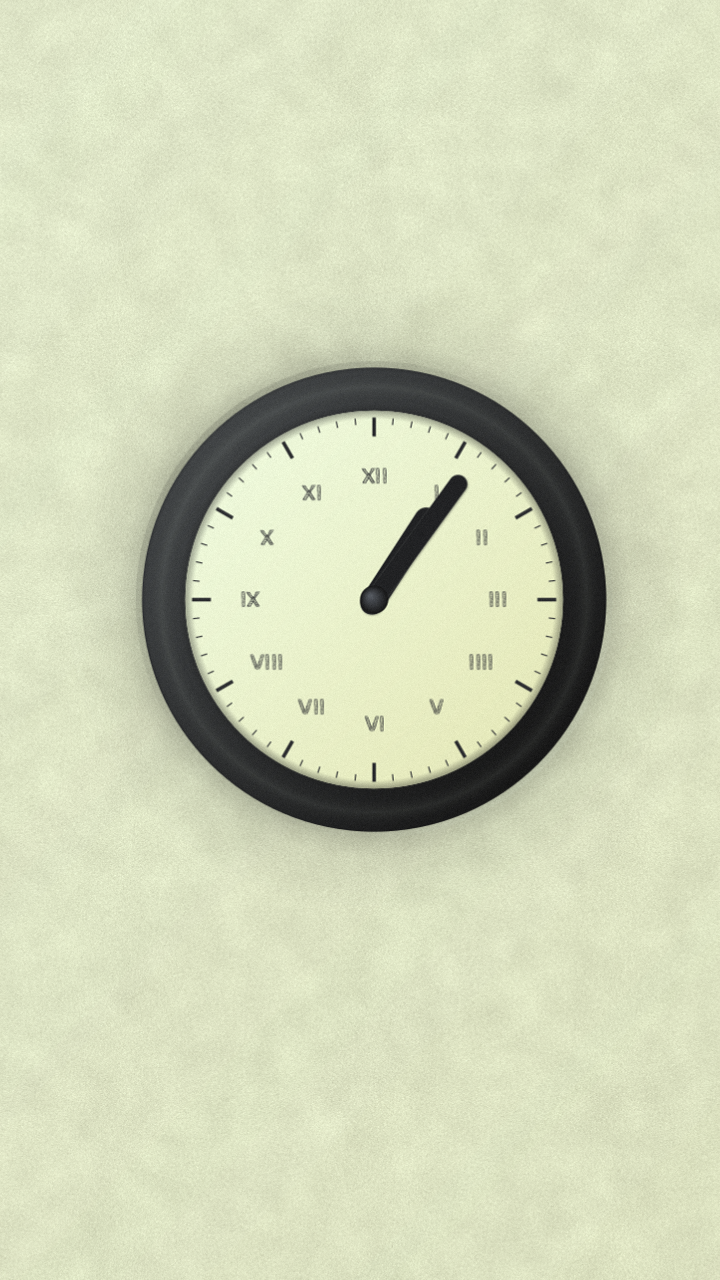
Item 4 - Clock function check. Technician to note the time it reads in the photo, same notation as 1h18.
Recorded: 1h06
